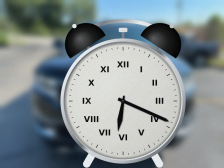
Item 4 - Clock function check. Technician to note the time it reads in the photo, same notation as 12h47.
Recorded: 6h19
